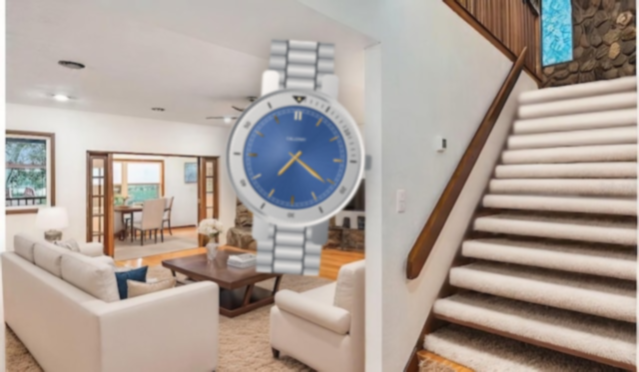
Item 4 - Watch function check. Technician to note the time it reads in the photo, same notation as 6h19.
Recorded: 7h21
